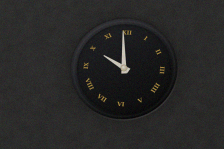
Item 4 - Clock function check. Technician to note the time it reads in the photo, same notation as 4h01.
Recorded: 9h59
